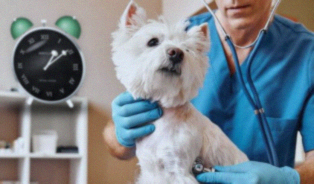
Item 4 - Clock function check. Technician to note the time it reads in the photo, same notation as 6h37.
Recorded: 1h09
